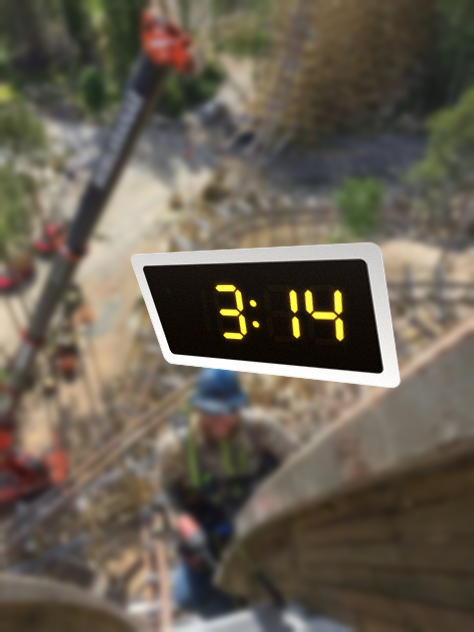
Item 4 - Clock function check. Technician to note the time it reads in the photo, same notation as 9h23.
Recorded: 3h14
